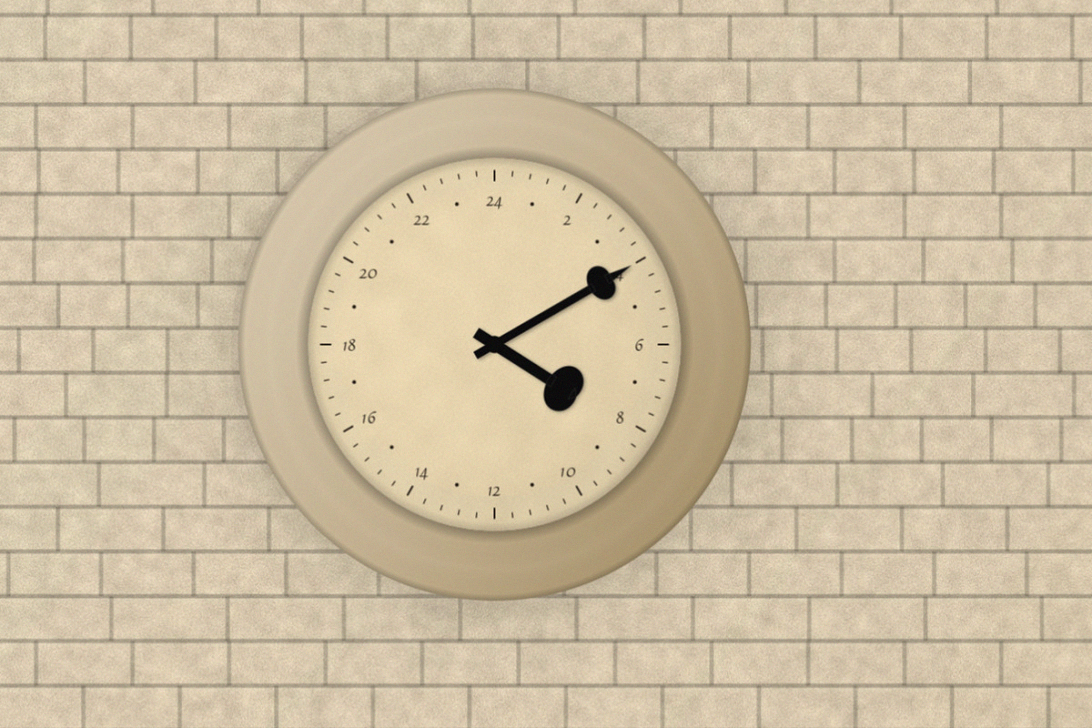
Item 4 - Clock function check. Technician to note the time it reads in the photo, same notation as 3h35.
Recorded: 8h10
